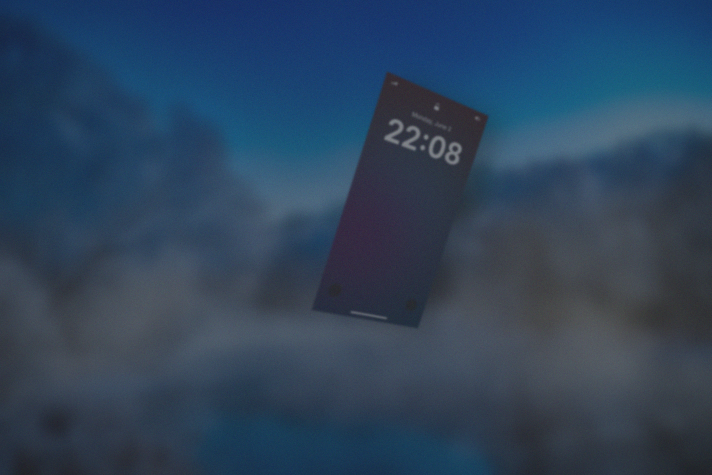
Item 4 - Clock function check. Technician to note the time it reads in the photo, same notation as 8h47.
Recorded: 22h08
